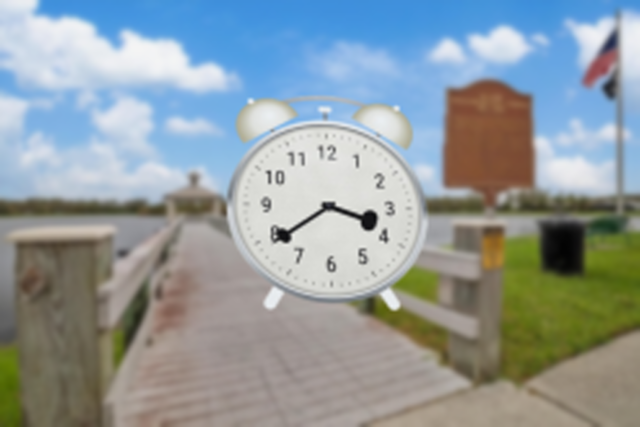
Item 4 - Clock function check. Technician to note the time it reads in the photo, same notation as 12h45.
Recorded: 3h39
